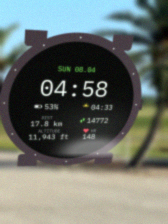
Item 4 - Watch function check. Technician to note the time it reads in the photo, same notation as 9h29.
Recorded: 4h58
